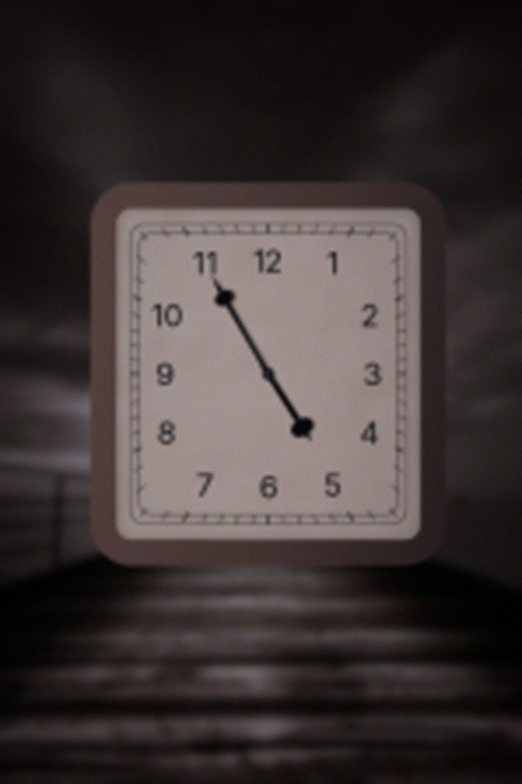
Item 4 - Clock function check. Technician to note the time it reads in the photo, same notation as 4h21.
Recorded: 4h55
